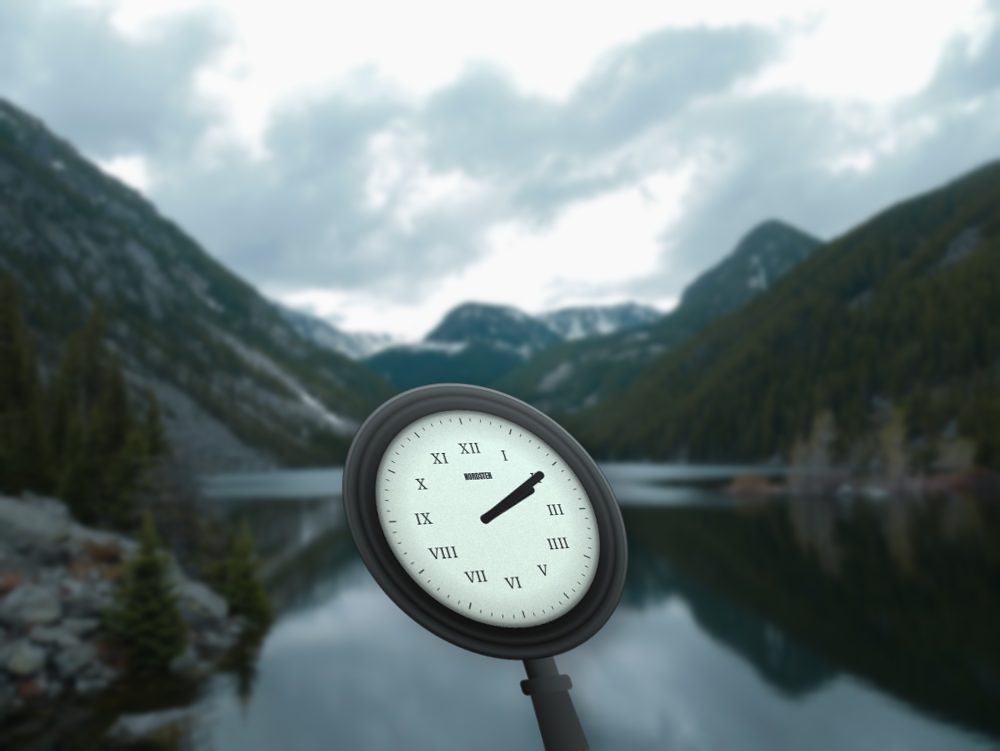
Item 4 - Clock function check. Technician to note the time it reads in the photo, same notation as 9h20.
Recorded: 2h10
